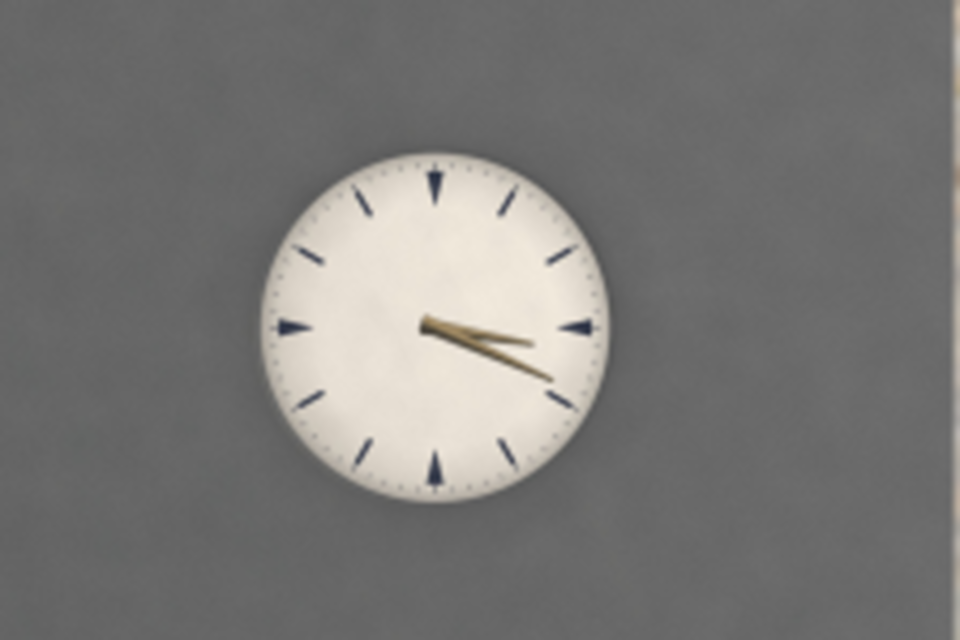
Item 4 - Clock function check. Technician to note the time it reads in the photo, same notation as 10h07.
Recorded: 3h19
